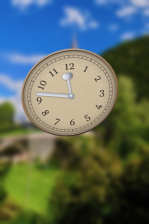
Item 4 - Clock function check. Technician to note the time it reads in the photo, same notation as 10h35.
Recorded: 11h47
